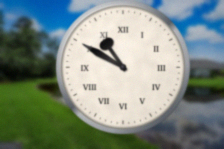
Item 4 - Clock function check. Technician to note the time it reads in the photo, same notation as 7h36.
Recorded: 10h50
